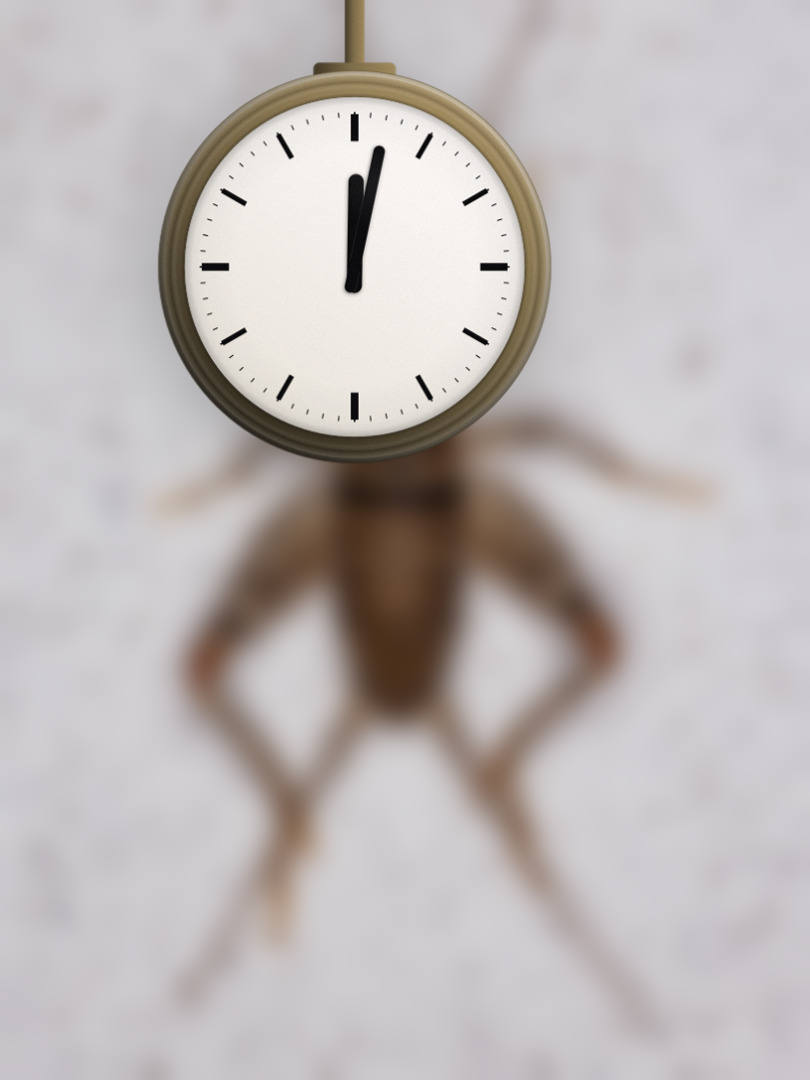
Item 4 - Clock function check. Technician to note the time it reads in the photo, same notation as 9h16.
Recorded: 12h02
